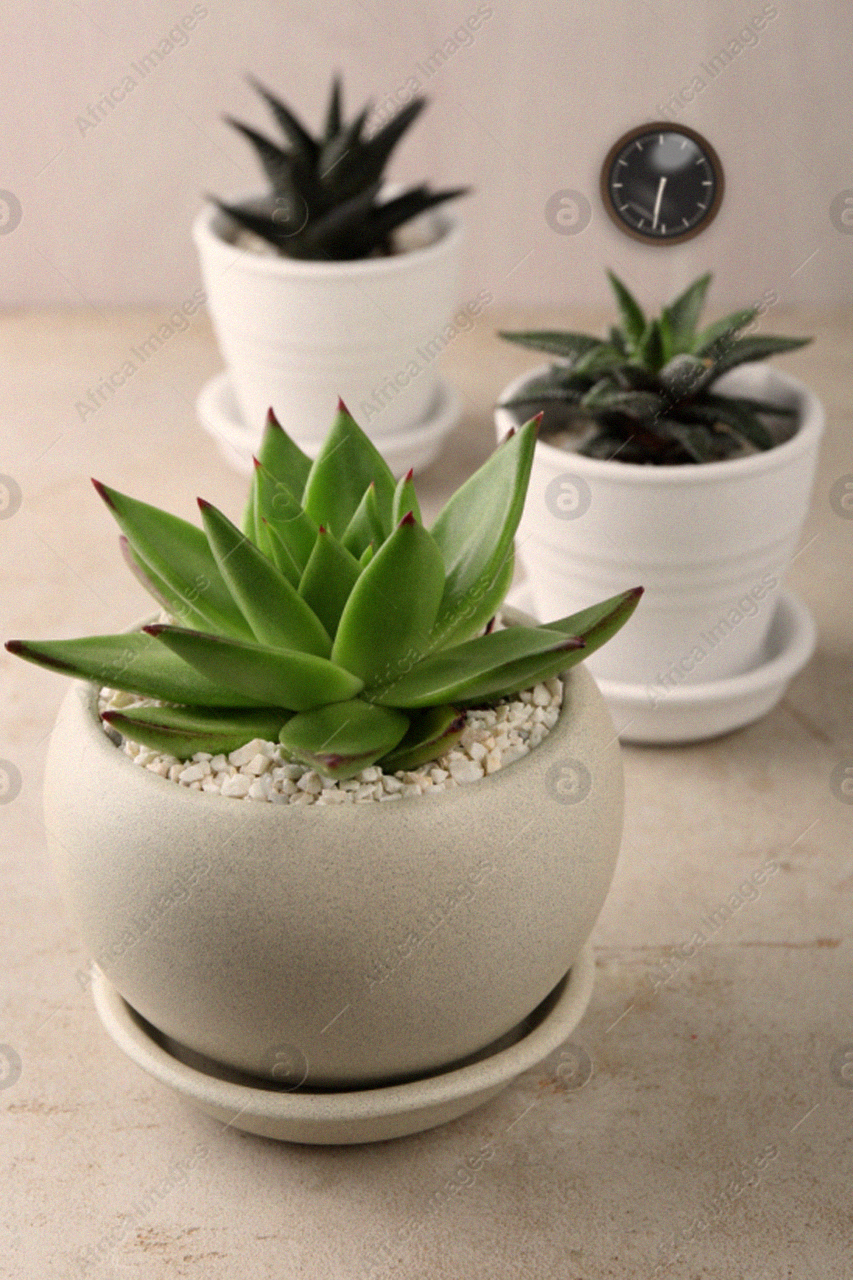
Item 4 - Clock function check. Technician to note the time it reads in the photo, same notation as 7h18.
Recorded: 6h32
